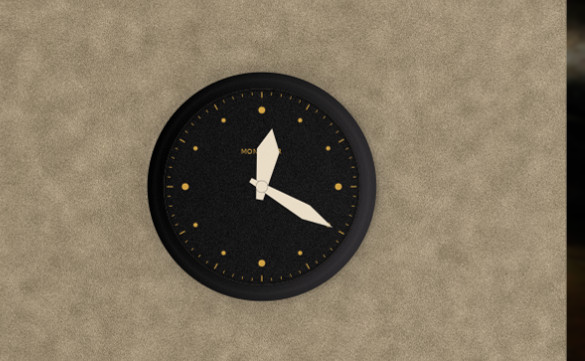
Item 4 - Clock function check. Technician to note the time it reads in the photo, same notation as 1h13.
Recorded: 12h20
